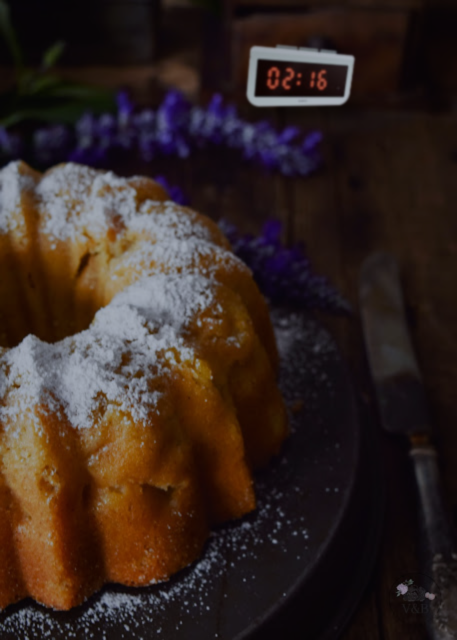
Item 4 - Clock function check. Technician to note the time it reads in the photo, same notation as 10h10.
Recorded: 2h16
